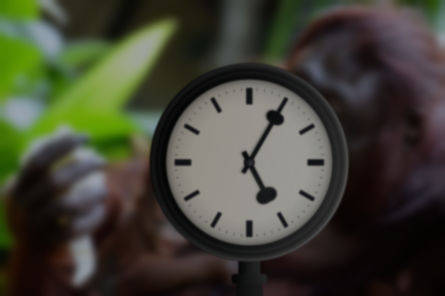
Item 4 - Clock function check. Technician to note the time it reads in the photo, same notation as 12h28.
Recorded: 5h05
